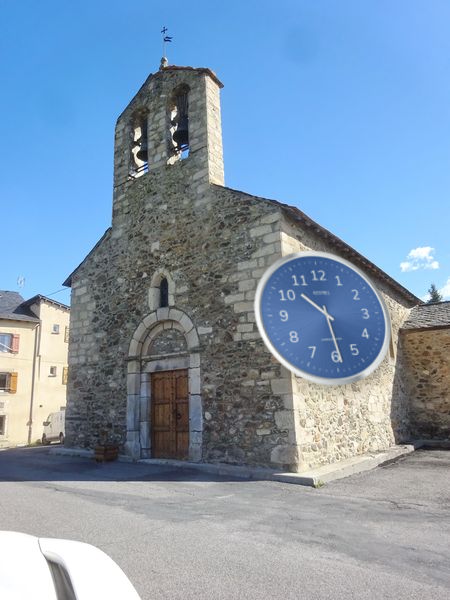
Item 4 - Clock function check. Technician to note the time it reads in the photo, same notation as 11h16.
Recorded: 10h29
